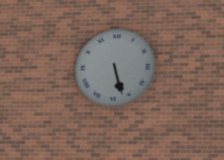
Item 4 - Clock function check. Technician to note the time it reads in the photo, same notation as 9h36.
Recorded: 5h27
